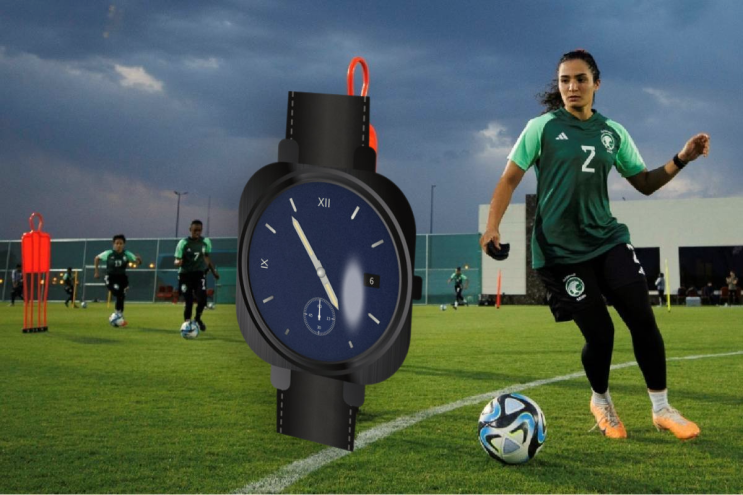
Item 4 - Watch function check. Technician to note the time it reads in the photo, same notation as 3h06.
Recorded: 4h54
